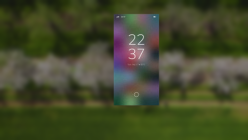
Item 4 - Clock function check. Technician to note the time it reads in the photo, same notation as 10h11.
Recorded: 22h37
